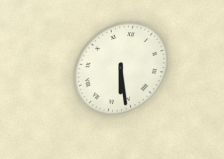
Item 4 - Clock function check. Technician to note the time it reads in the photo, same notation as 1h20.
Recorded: 5h26
